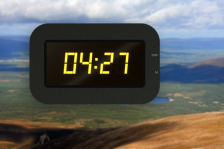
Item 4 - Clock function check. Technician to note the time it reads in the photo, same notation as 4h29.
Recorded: 4h27
